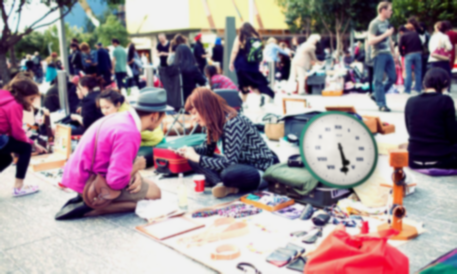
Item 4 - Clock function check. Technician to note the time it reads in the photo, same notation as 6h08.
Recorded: 5h29
